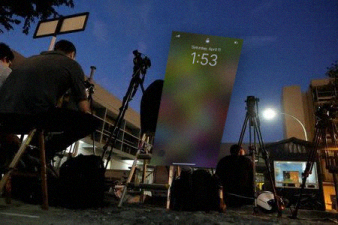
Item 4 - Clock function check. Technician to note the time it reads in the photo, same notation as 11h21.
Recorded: 1h53
